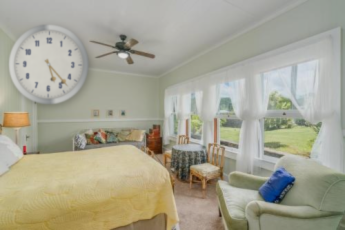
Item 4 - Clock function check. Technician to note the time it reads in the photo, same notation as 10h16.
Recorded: 5h23
